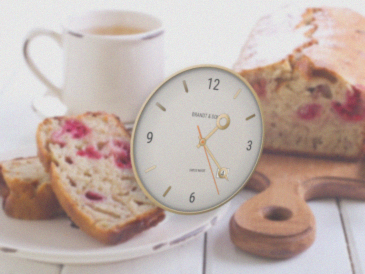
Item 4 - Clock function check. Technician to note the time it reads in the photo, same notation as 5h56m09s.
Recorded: 1h22m25s
